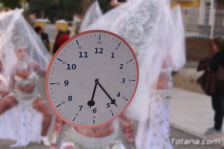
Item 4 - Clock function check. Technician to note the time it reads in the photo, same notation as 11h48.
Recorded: 6h23
